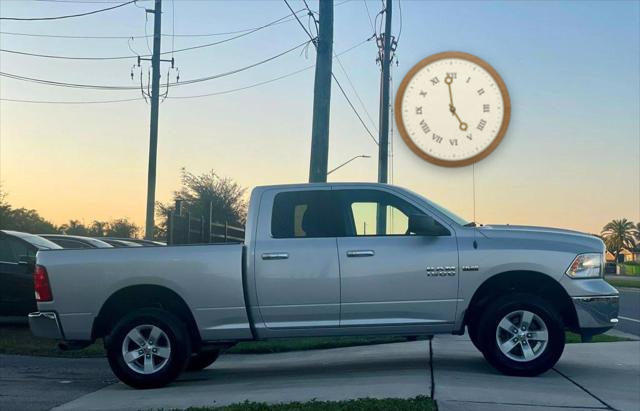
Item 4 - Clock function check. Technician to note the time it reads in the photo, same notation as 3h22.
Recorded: 4h59
